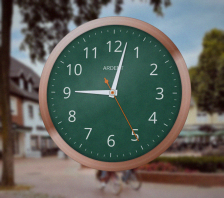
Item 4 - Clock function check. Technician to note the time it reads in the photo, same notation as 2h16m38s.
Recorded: 9h02m25s
